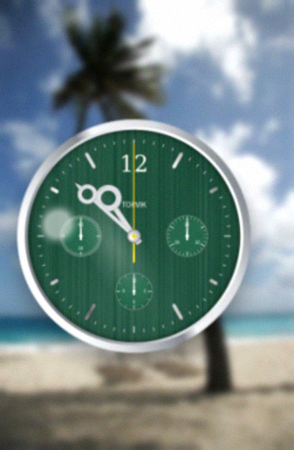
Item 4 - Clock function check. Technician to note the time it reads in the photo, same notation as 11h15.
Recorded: 10h52
